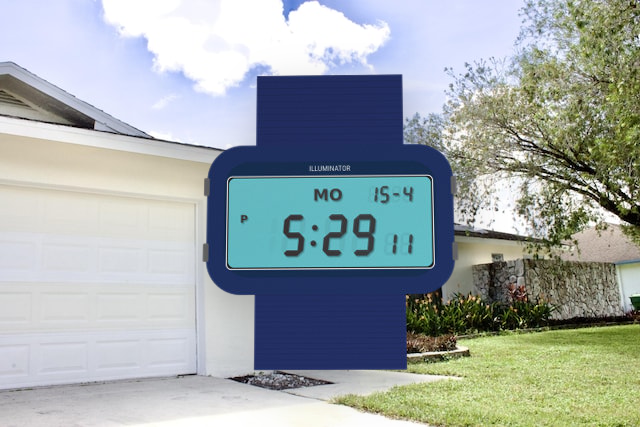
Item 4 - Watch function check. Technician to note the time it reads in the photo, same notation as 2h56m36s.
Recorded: 5h29m11s
